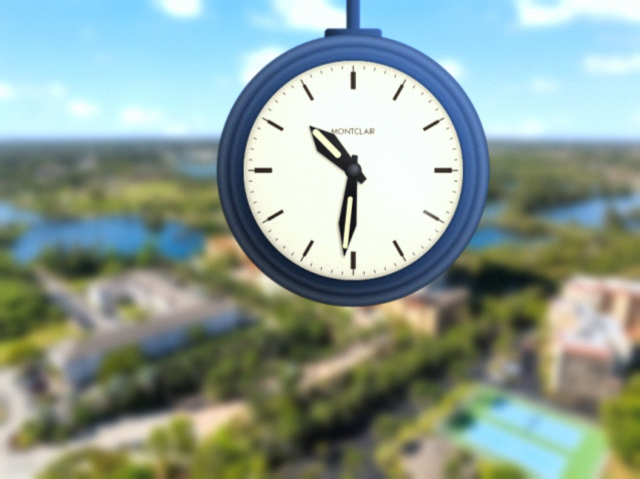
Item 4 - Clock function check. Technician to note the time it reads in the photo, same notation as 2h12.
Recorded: 10h31
